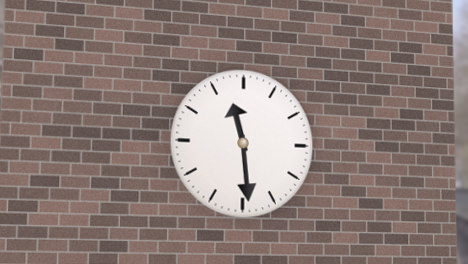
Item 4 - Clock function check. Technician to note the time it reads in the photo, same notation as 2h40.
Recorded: 11h29
